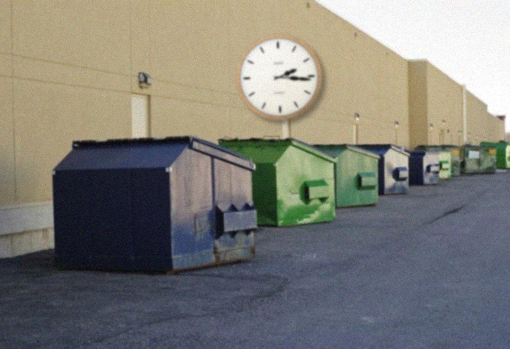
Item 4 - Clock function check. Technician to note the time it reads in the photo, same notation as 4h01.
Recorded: 2h16
